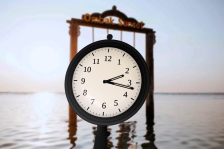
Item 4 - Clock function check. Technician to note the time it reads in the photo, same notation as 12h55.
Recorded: 2h17
